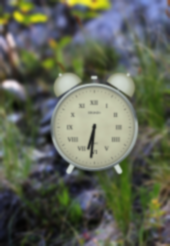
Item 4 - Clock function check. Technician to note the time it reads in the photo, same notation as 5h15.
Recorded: 6h31
